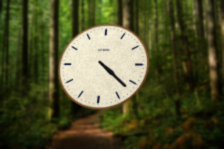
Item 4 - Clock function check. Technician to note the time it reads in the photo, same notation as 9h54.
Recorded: 4h22
